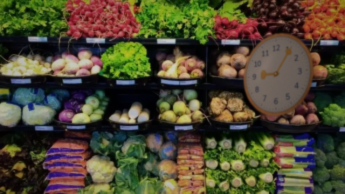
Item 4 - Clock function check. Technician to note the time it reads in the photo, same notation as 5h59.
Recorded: 9h06
